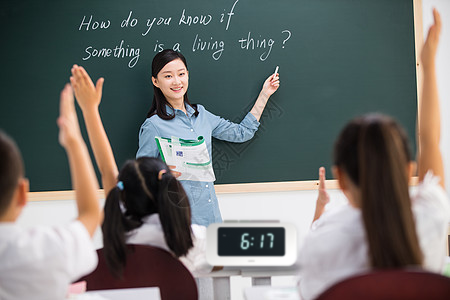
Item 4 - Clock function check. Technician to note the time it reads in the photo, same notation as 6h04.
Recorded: 6h17
